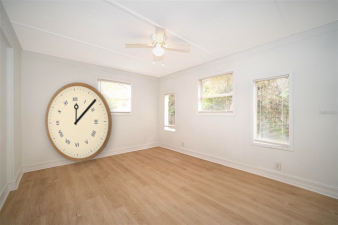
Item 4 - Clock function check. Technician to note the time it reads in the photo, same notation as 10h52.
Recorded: 12h08
